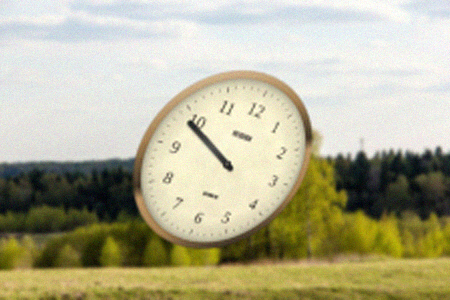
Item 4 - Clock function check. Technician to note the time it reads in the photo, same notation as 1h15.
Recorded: 9h49
